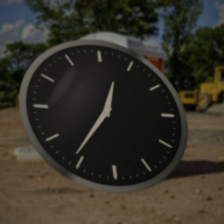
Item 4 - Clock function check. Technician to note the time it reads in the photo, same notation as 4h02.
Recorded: 12h36
